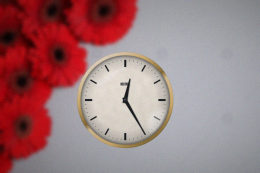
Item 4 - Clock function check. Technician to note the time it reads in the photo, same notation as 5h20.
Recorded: 12h25
